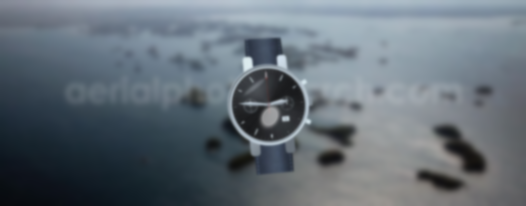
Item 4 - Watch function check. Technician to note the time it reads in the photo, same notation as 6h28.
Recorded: 2h46
